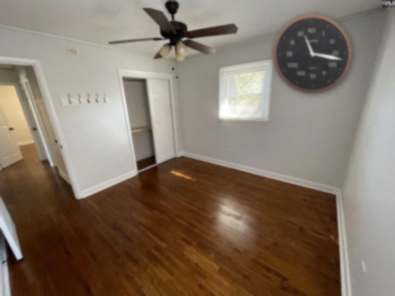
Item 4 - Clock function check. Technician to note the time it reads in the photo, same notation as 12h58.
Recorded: 11h17
